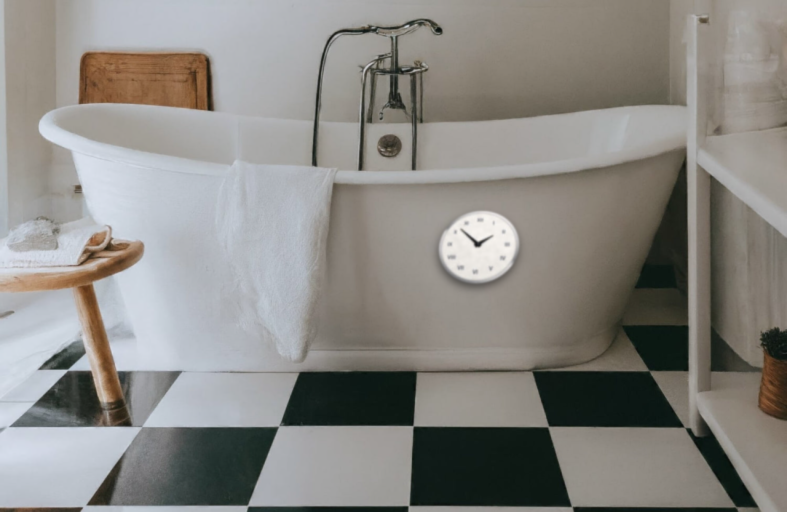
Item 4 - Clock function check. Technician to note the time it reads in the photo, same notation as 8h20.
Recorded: 1h52
